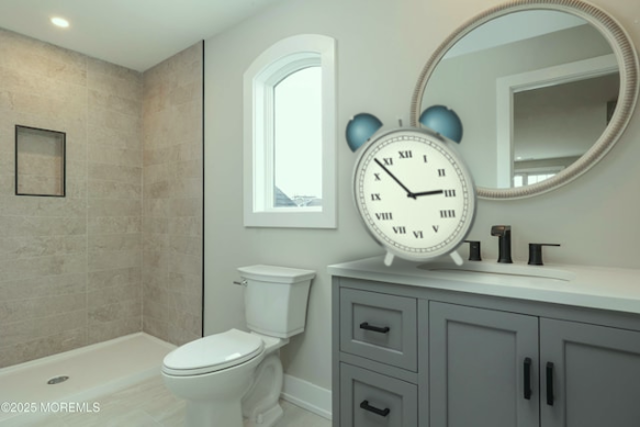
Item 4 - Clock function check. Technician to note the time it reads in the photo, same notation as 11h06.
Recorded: 2h53
